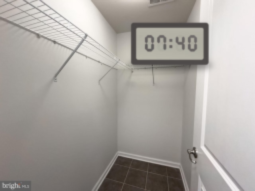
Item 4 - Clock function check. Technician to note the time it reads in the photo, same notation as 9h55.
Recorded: 7h40
